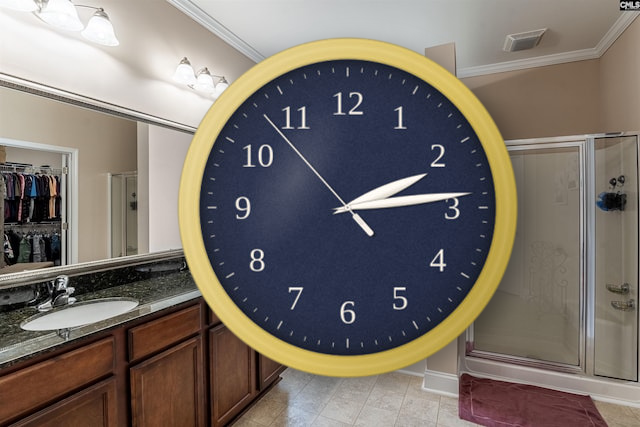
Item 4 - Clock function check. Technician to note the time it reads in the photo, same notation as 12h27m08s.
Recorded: 2h13m53s
